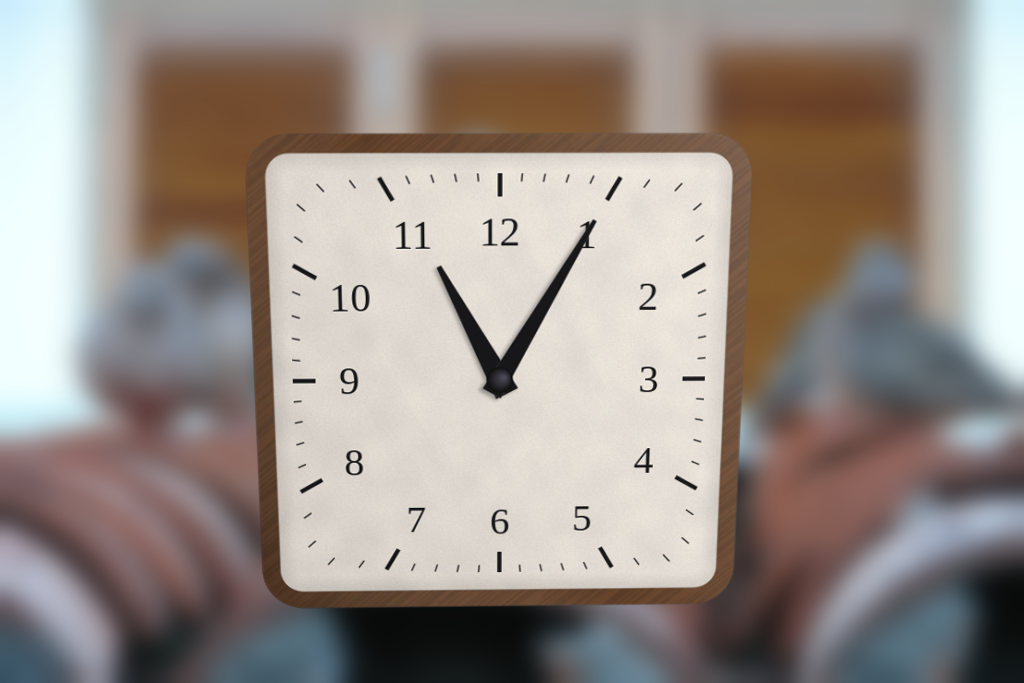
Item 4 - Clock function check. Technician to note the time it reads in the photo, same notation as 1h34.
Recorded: 11h05
